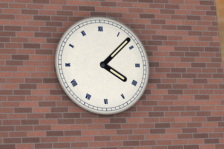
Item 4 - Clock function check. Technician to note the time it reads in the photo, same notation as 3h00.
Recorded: 4h08
